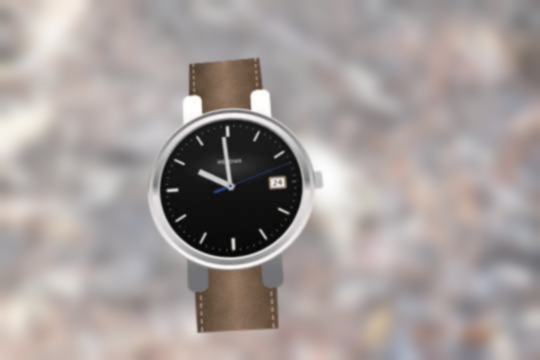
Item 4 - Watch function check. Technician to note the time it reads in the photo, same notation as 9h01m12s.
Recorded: 9h59m12s
